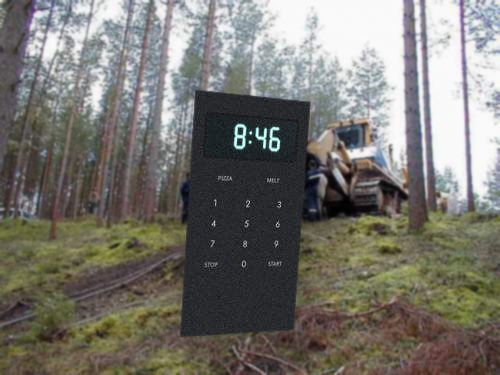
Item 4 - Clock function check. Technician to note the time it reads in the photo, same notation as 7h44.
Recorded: 8h46
